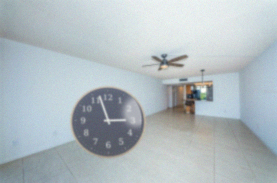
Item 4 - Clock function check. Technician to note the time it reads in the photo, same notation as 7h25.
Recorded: 2h57
